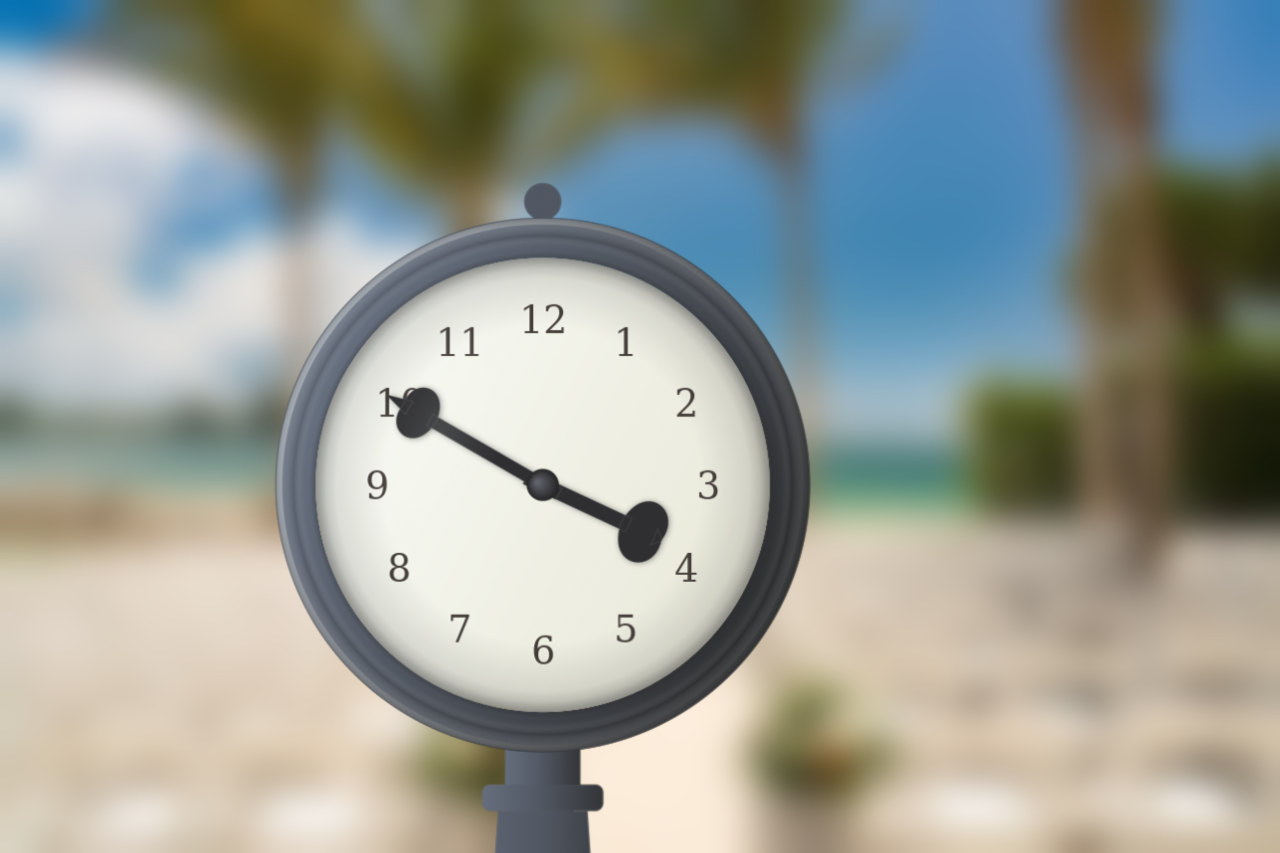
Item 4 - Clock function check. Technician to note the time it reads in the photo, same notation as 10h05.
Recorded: 3h50
